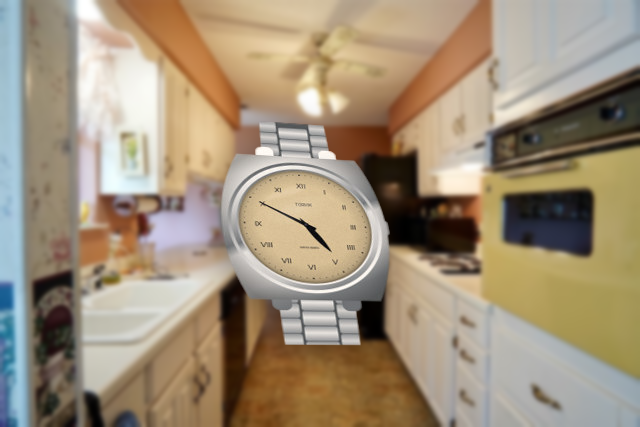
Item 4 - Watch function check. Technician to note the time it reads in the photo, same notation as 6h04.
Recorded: 4h50
